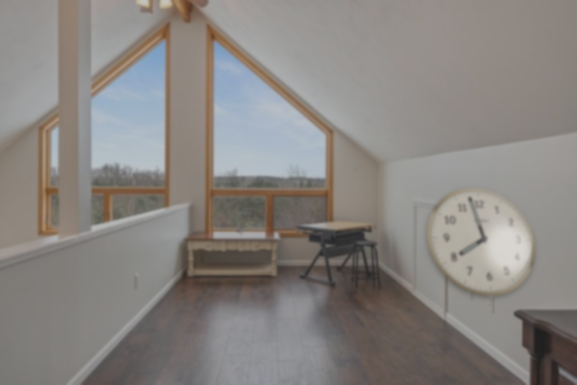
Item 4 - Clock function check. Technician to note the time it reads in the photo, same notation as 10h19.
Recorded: 7h58
